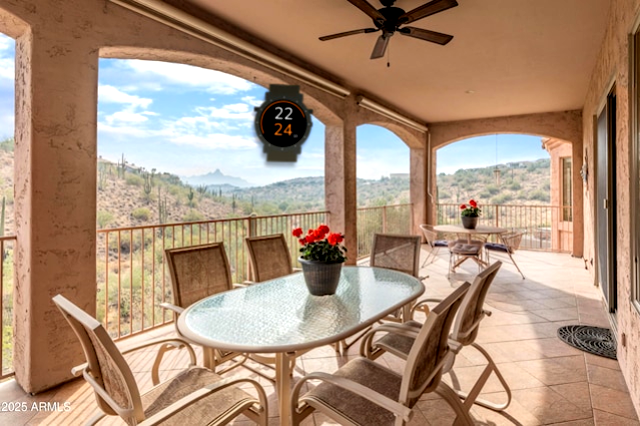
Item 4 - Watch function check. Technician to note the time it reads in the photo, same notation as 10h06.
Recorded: 22h24
